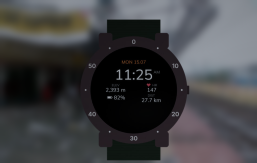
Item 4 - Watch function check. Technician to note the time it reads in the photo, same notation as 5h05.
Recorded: 11h25
